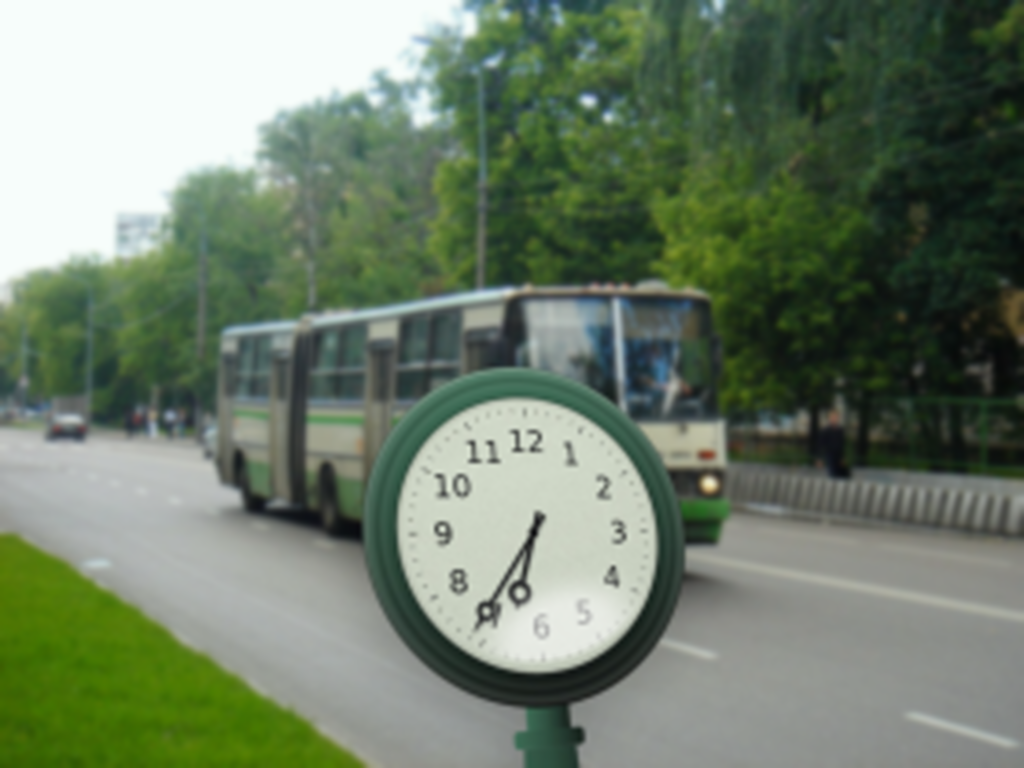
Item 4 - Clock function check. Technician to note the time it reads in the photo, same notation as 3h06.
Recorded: 6h36
